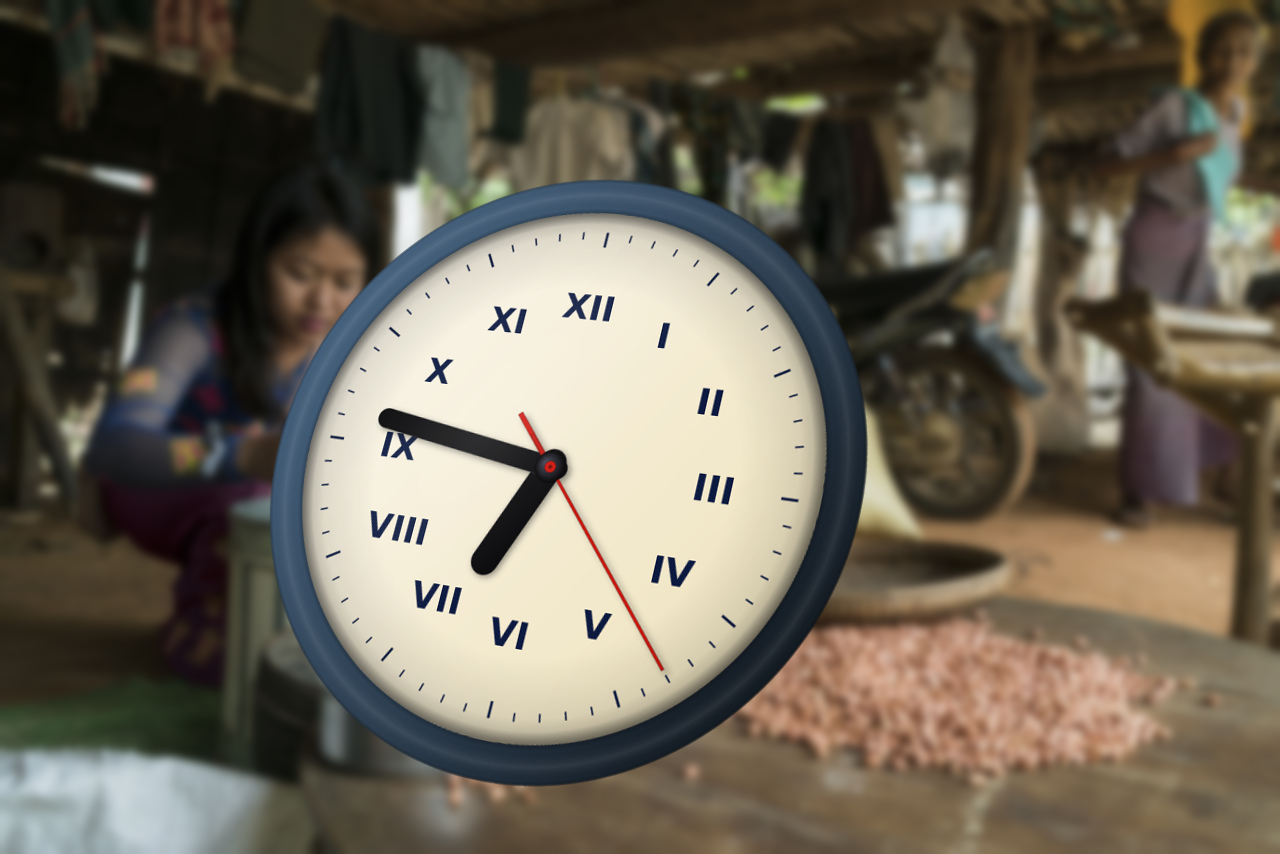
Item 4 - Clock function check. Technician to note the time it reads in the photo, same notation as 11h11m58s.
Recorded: 6h46m23s
